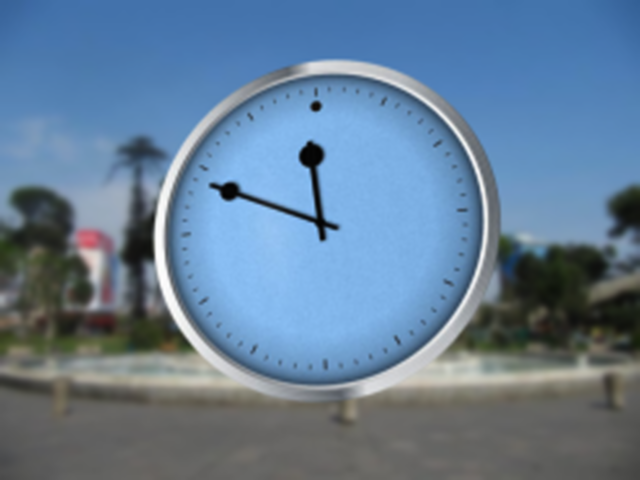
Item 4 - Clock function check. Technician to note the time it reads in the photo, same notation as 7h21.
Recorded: 11h49
